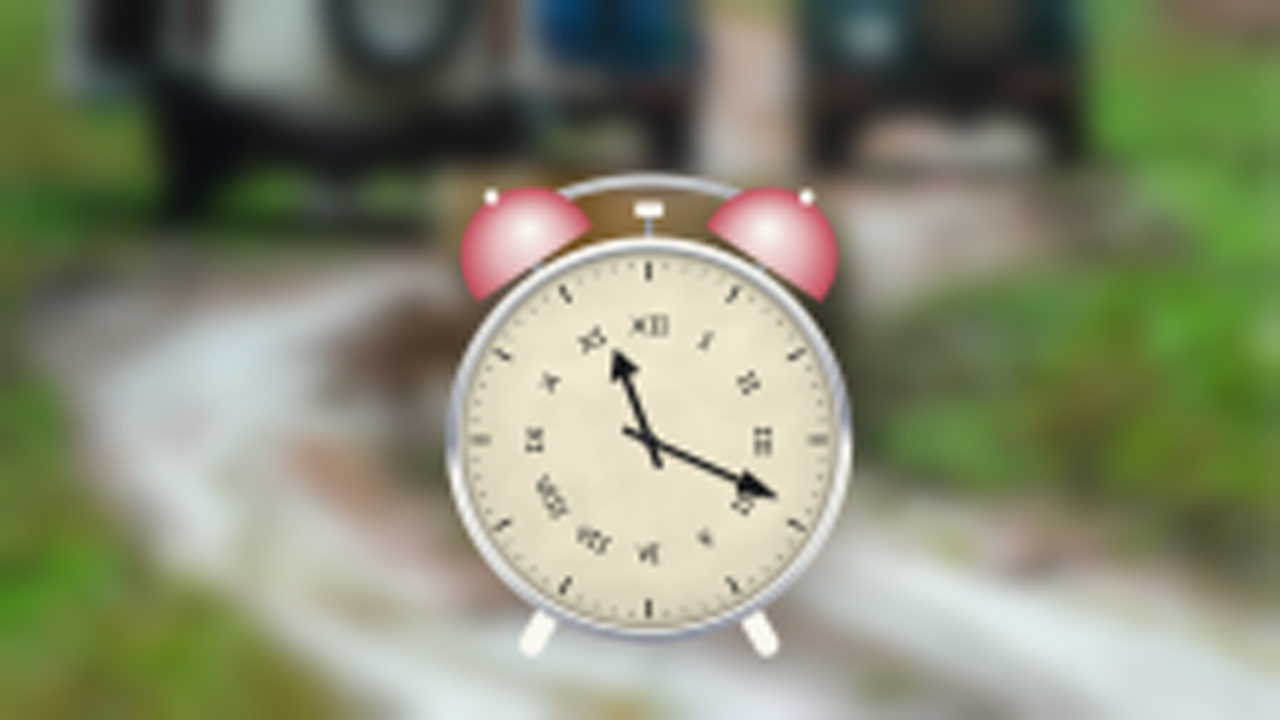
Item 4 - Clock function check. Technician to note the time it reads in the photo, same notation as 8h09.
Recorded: 11h19
